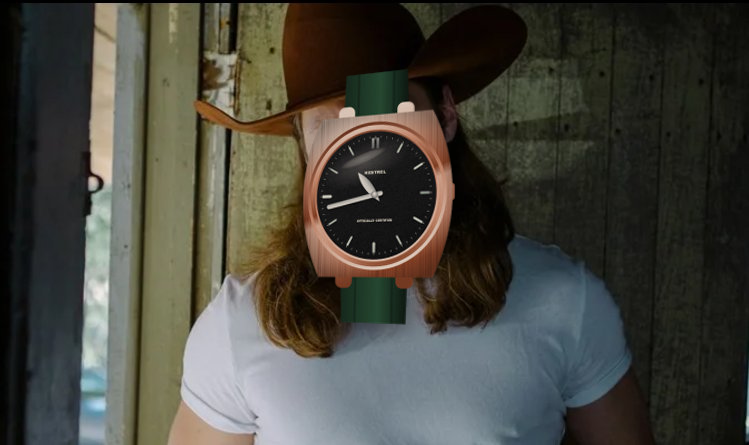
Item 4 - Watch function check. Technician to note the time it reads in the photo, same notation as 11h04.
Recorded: 10h43
